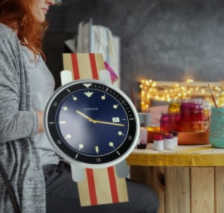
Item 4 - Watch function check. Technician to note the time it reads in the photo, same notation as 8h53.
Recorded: 10h17
